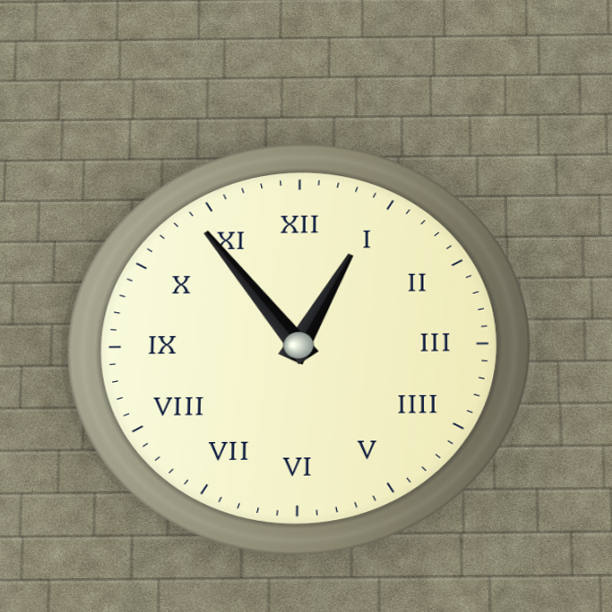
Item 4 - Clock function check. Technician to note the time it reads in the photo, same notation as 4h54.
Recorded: 12h54
